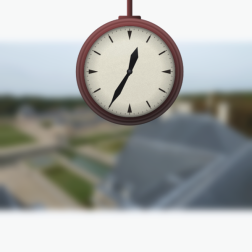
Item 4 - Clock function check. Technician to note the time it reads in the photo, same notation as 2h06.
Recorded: 12h35
